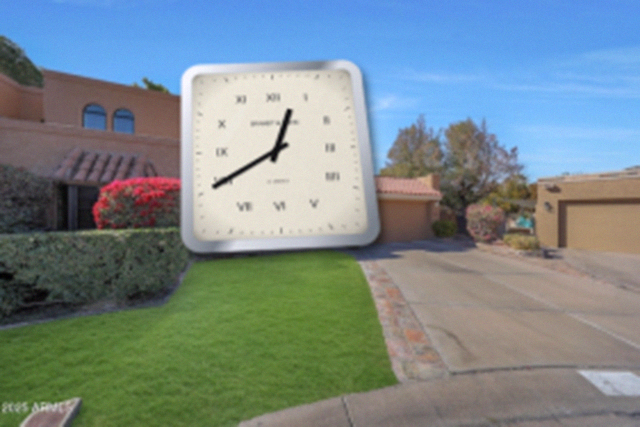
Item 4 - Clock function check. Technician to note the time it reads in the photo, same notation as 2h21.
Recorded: 12h40
